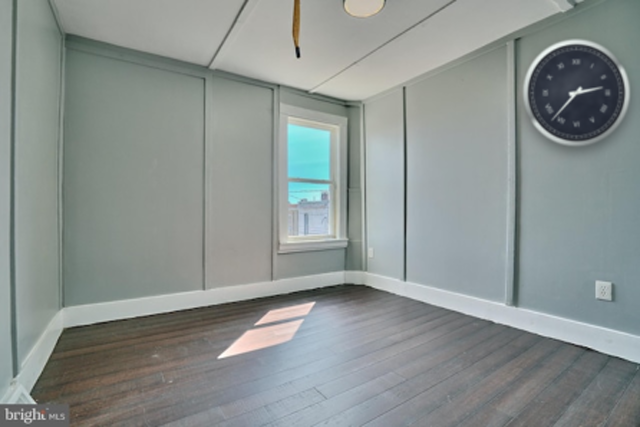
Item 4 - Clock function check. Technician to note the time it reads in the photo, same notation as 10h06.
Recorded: 2h37
